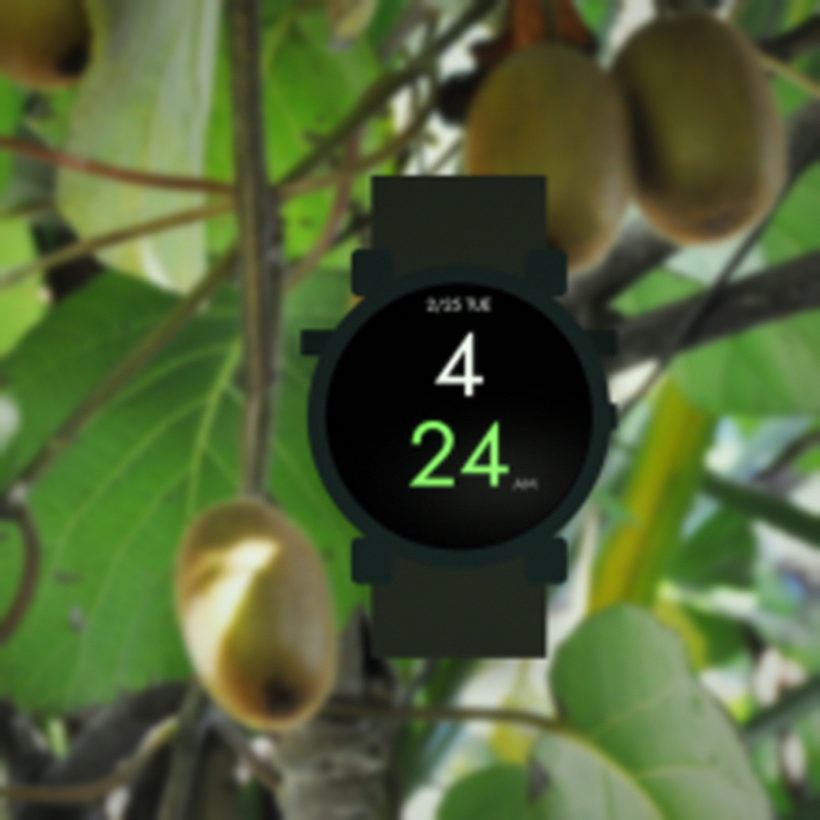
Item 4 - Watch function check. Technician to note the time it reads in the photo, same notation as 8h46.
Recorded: 4h24
